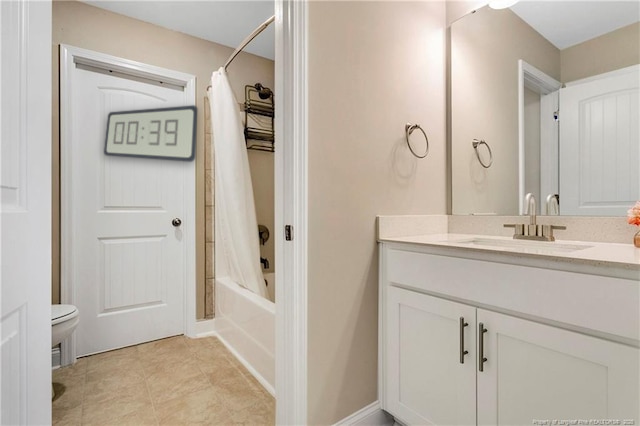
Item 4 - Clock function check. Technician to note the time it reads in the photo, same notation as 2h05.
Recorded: 0h39
